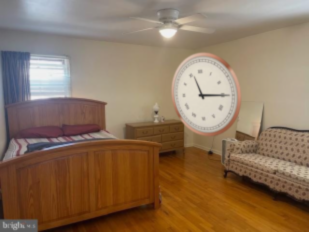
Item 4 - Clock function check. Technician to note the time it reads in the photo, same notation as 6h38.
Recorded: 11h15
